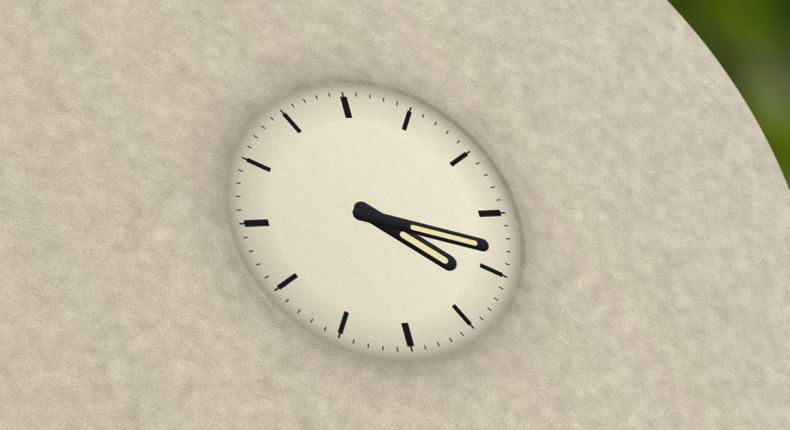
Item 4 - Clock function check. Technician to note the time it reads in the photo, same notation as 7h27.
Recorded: 4h18
